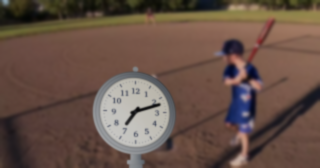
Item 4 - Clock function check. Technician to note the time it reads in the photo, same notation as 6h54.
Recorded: 7h12
